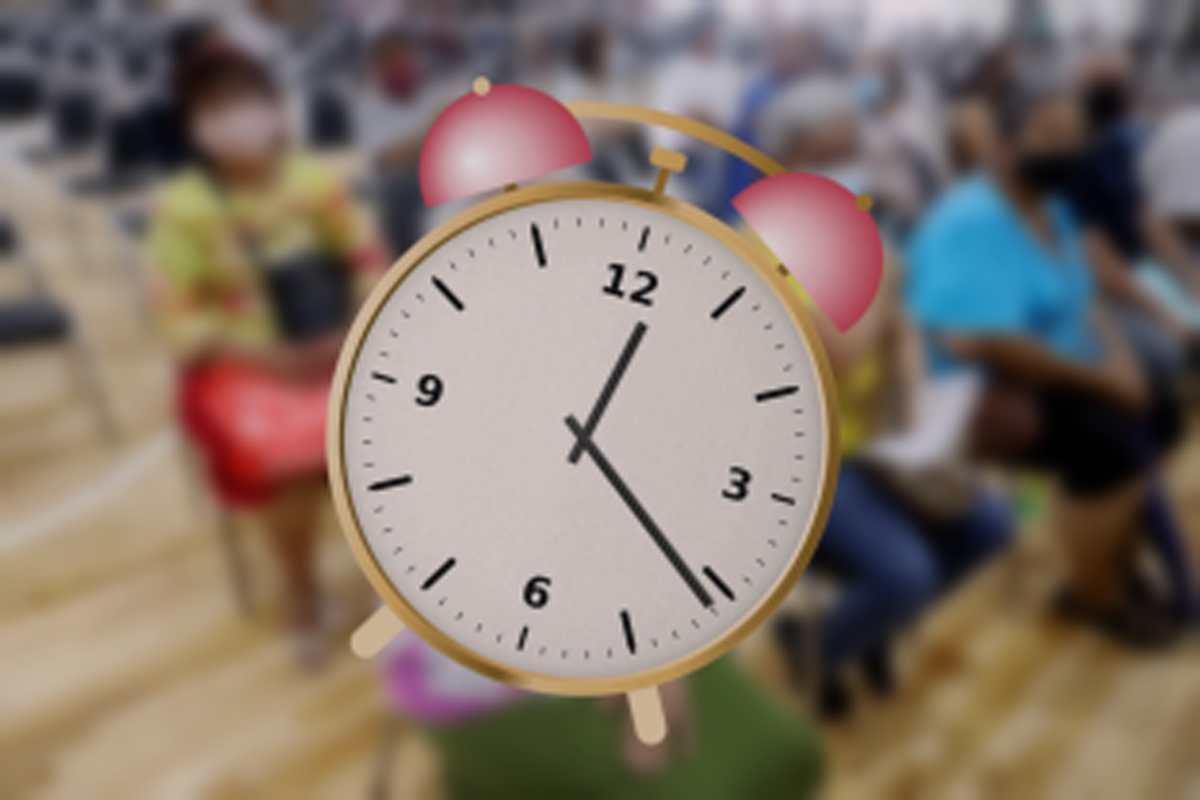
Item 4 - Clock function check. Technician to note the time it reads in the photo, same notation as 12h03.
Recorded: 12h21
